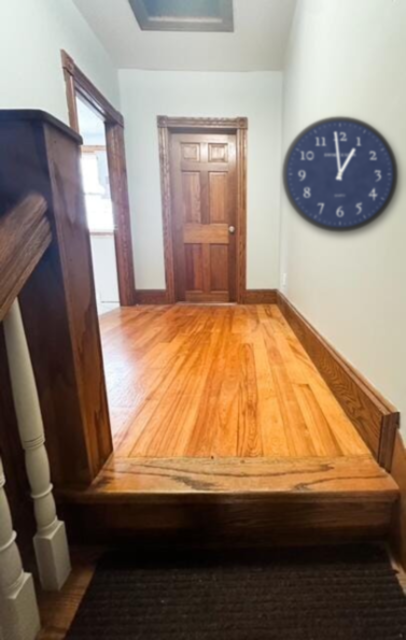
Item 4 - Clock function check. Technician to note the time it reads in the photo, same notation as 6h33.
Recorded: 12h59
